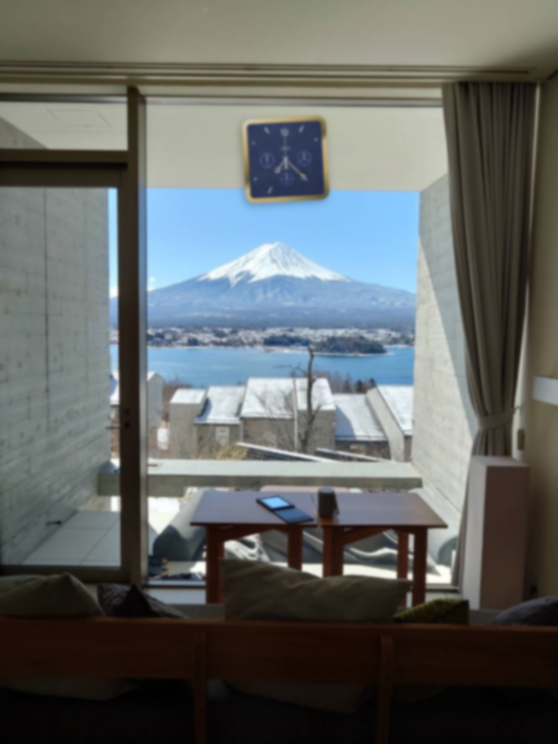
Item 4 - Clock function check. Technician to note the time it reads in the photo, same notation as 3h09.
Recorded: 7h23
